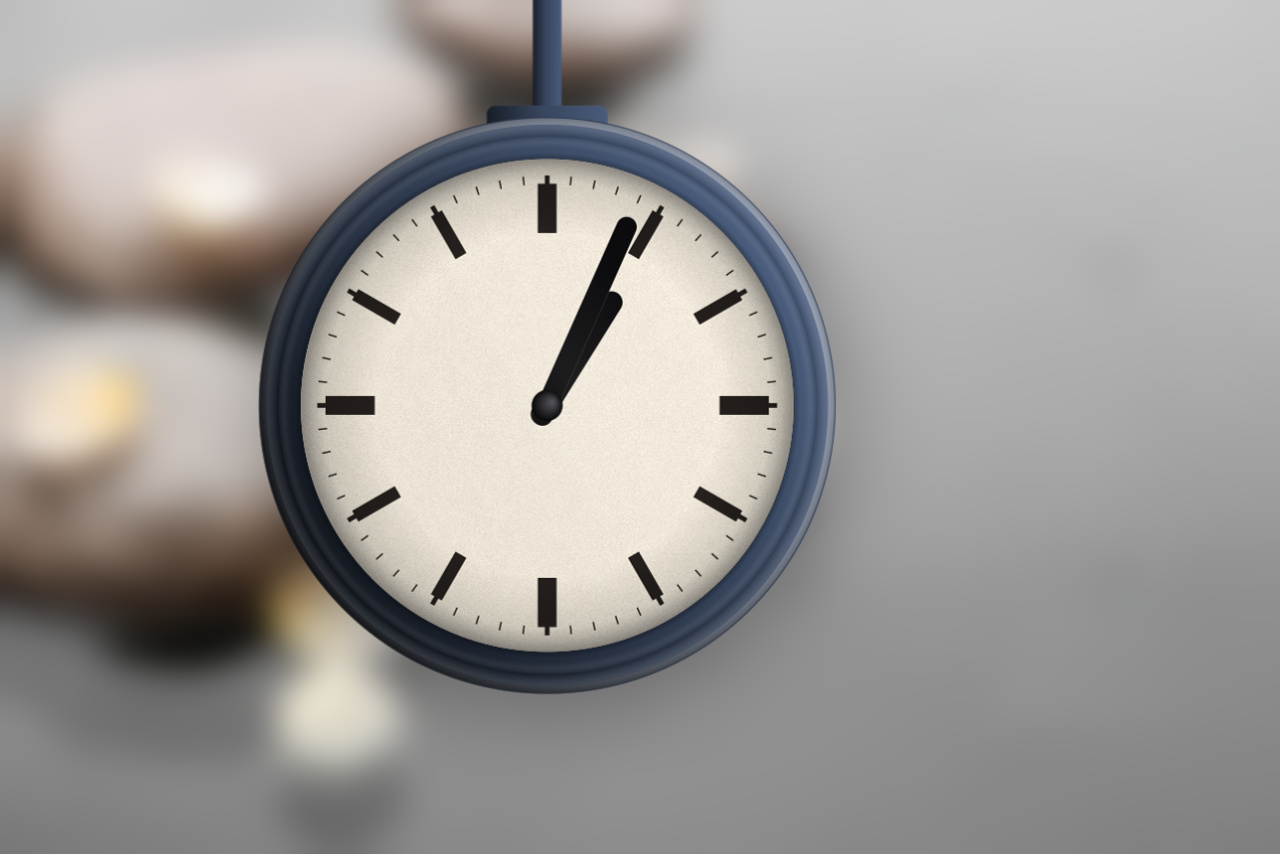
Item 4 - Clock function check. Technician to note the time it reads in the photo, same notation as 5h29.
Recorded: 1h04
